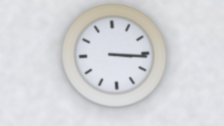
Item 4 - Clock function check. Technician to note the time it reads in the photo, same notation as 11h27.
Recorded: 3h16
